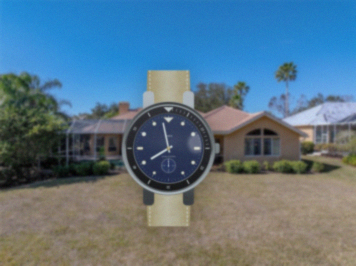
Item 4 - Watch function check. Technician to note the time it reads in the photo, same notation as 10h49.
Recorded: 7h58
